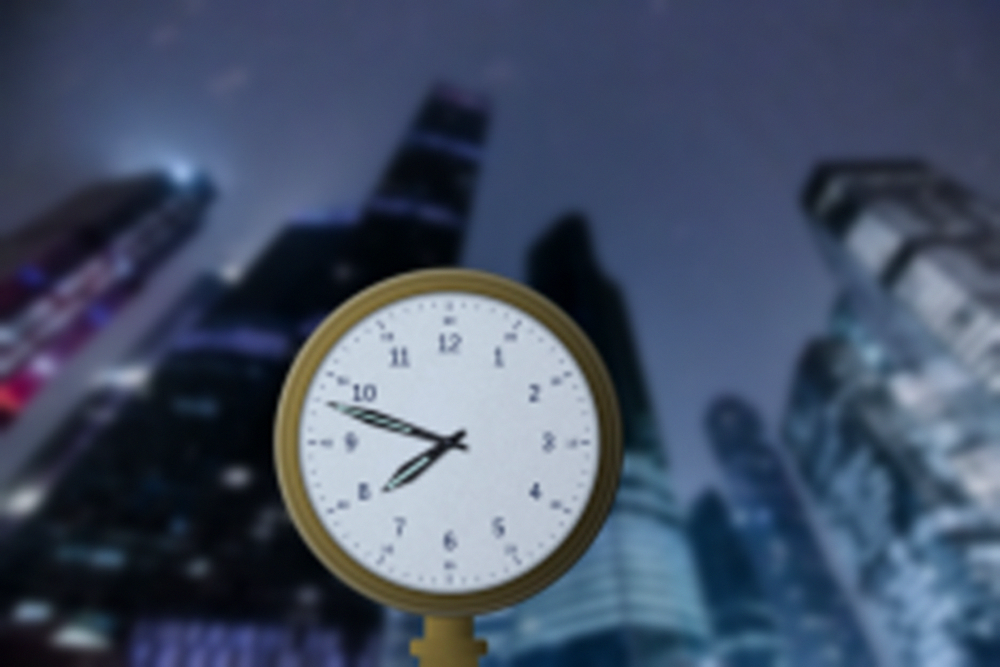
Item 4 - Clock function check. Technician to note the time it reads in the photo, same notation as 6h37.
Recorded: 7h48
